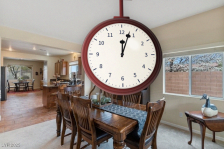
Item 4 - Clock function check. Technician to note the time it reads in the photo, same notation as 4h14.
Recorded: 12h03
